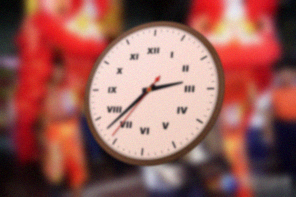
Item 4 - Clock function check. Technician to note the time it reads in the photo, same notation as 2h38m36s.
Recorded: 2h37m36s
